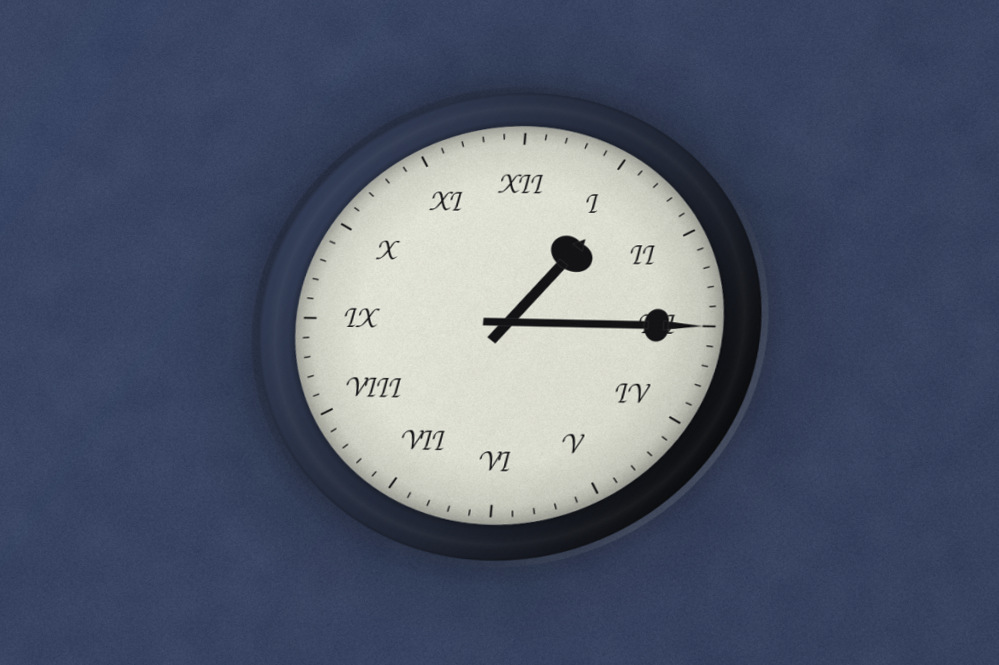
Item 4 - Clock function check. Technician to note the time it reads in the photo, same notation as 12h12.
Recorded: 1h15
